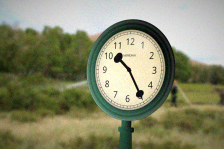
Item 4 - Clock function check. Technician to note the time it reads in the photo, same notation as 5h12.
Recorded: 10h25
